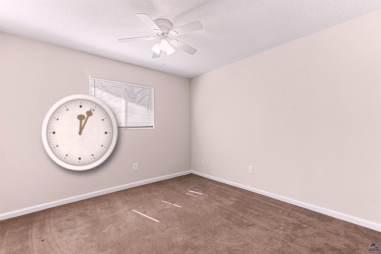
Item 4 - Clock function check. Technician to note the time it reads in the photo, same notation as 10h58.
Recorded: 12h04
